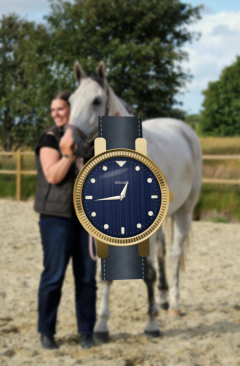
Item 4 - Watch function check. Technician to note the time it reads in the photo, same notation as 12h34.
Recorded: 12h44
